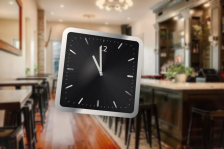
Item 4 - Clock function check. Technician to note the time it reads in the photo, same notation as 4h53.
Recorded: 10h59
